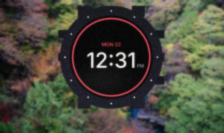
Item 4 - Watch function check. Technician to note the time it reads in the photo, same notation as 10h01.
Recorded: 12h31
